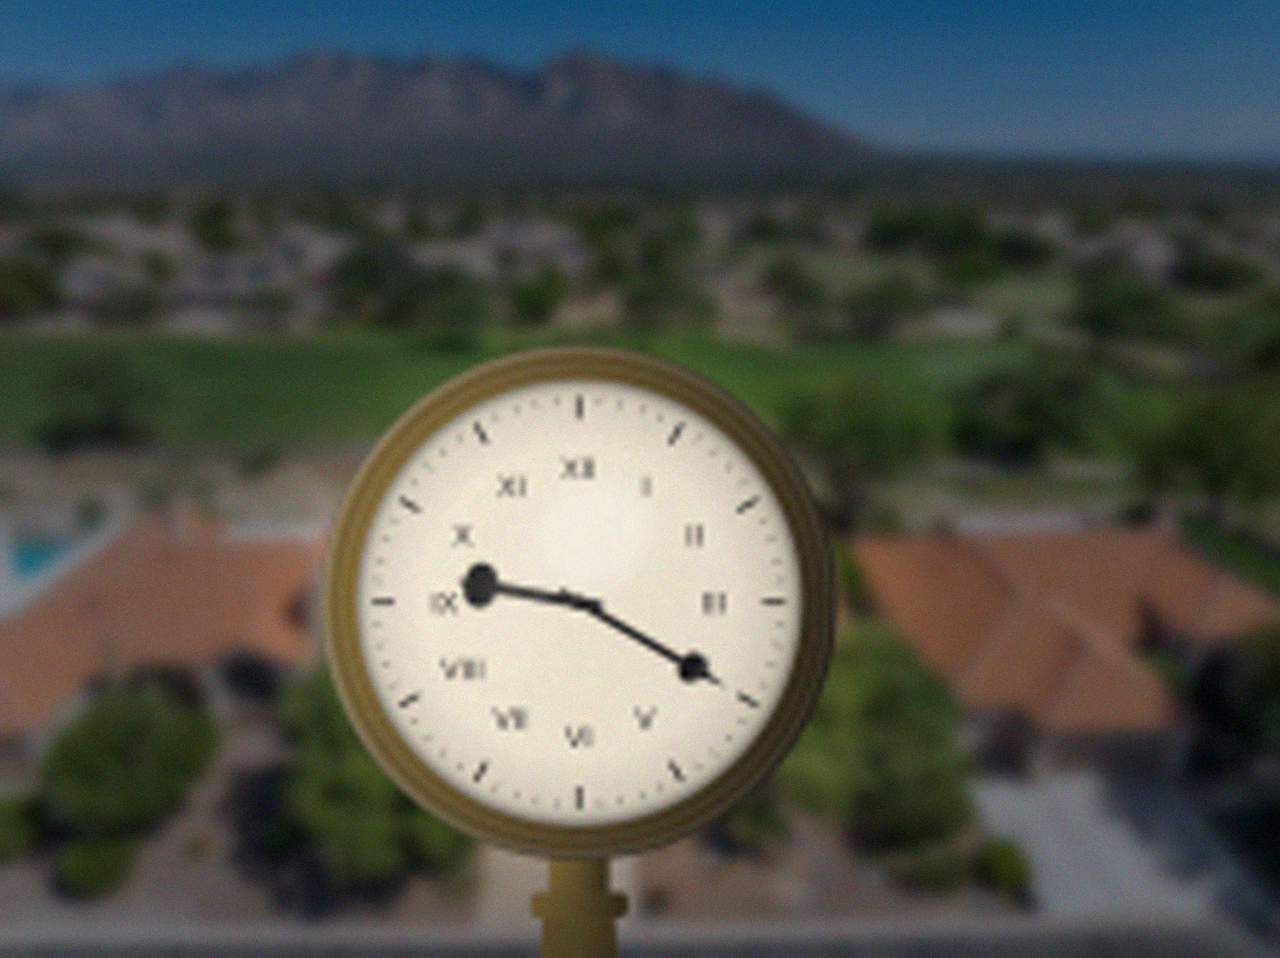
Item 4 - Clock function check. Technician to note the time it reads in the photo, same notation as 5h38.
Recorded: 9h20
